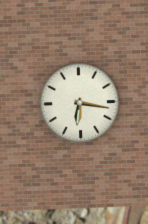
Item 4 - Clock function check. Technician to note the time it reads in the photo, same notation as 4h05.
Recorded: 6h17
